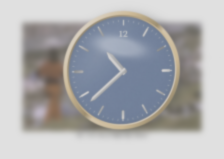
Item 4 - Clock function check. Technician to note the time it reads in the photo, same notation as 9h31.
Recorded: 10h38
